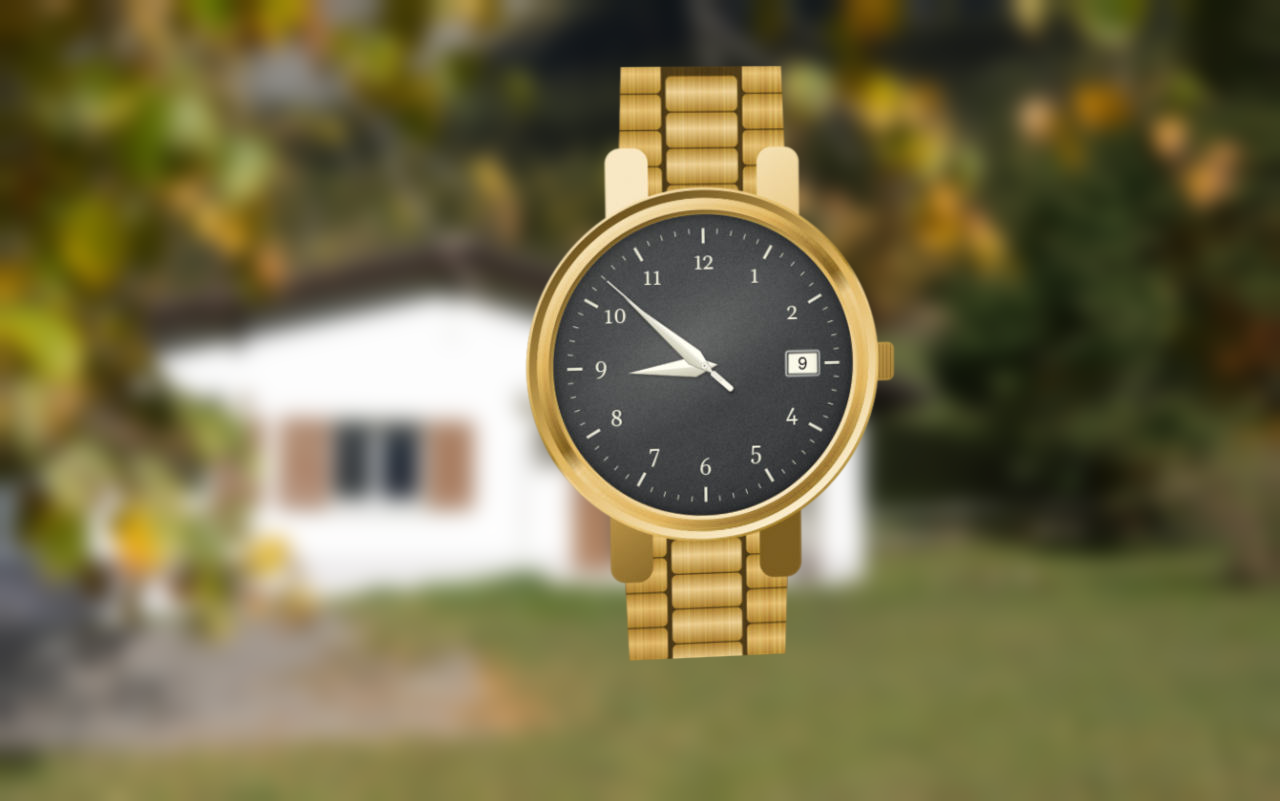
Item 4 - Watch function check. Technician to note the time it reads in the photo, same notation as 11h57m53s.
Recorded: 8h51m52s
